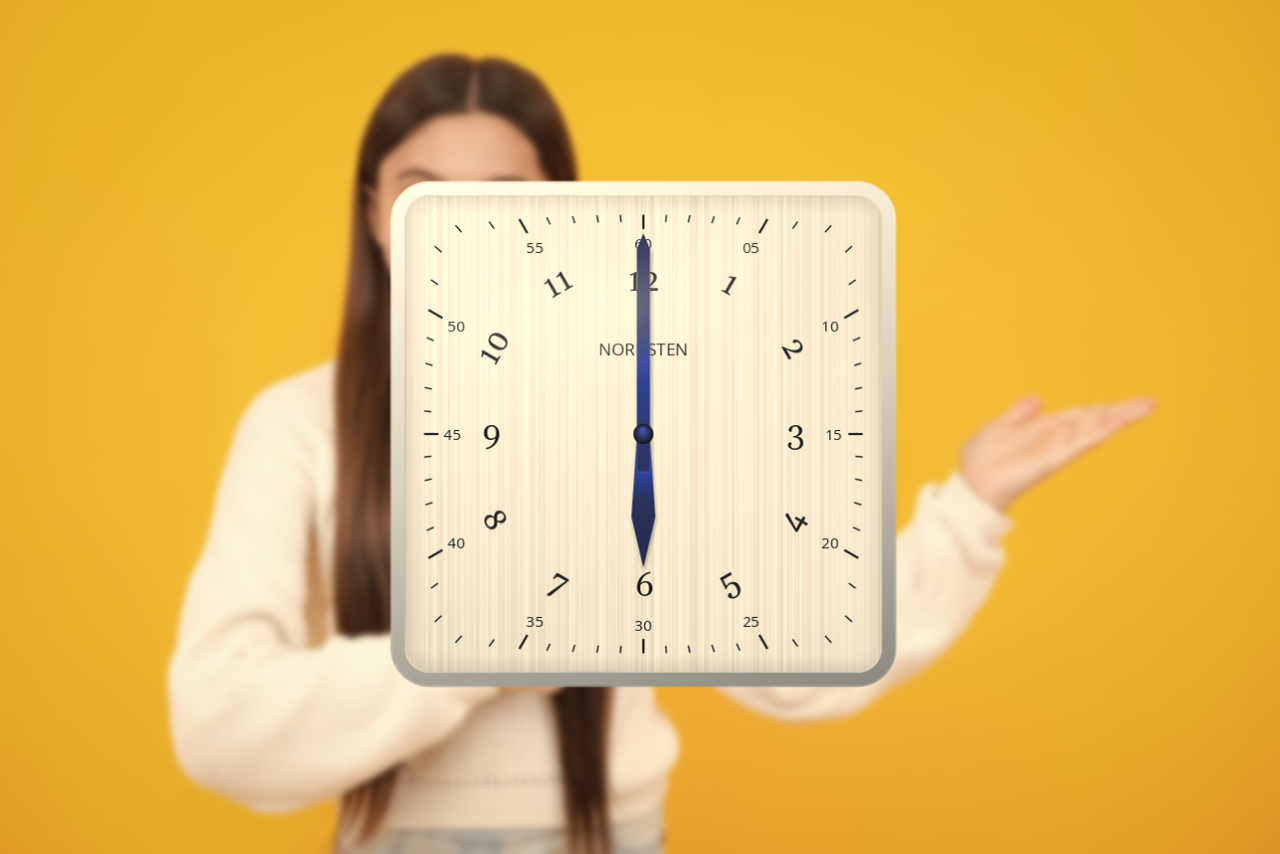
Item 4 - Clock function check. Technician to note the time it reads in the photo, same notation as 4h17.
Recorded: 6h00
